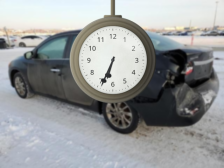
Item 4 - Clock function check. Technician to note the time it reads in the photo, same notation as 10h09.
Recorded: 6h34
